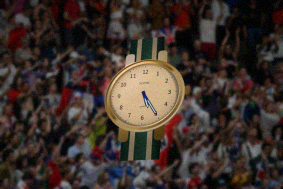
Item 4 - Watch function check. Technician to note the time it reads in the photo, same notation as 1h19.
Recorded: 5h25
